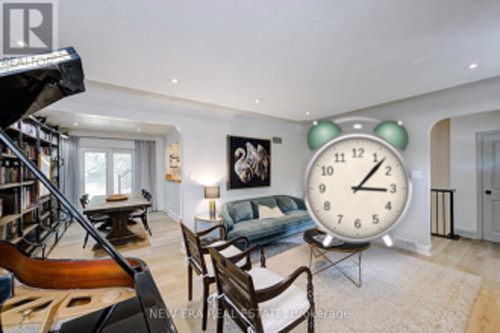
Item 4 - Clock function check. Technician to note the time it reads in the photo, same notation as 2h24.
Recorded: 3h07
